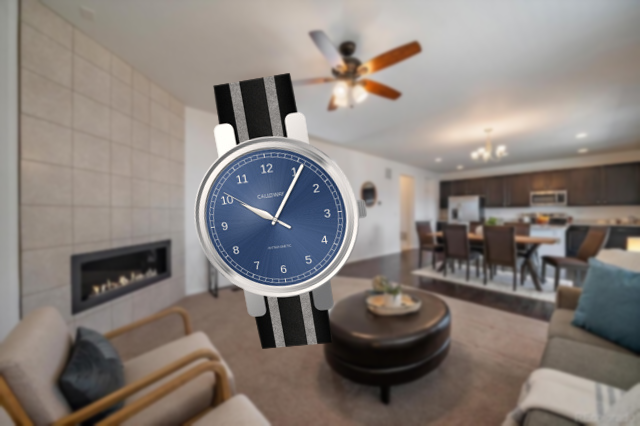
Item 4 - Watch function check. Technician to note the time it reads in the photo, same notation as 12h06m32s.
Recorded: 10h05m51s
